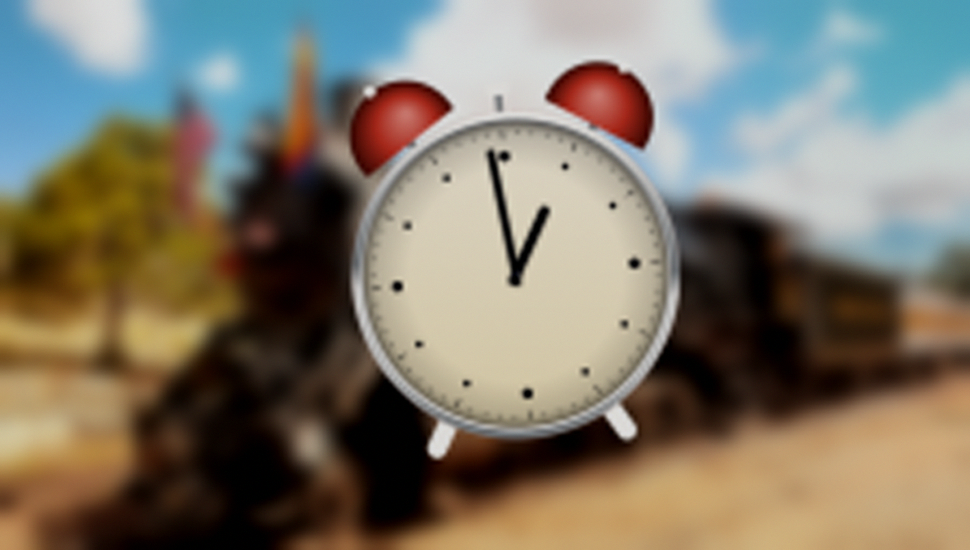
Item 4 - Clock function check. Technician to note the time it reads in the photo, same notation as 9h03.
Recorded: 12h59
